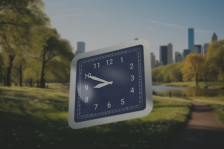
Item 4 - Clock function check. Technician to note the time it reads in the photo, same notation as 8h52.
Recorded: 8h50
